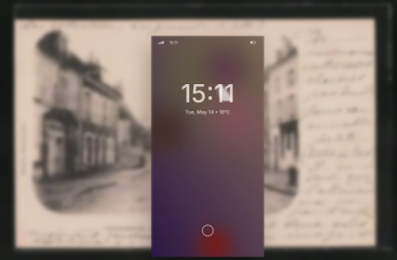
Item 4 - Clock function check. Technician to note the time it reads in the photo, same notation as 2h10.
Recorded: 15h11
